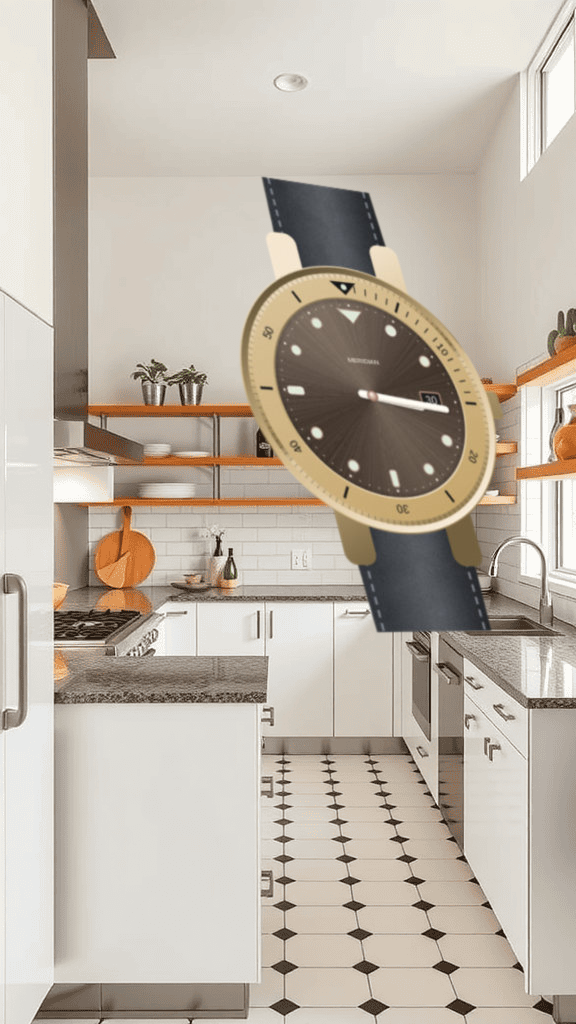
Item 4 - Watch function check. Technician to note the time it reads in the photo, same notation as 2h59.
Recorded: 3h16
